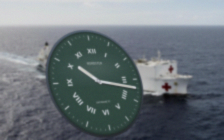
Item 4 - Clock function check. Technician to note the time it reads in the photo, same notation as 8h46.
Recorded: 10h17
